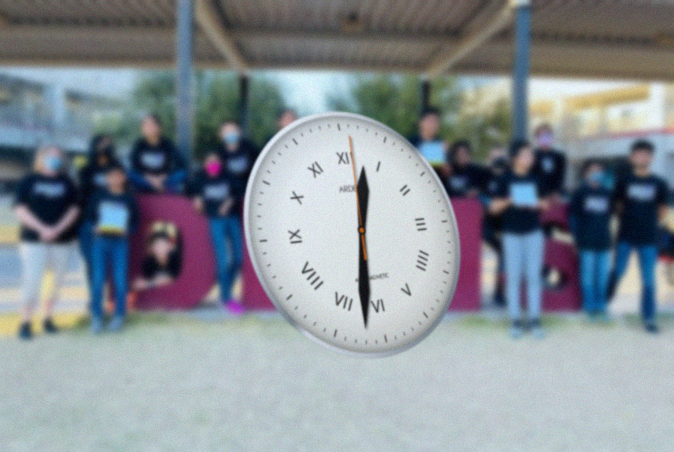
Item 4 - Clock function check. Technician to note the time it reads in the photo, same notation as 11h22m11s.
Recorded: 12h32m01s
